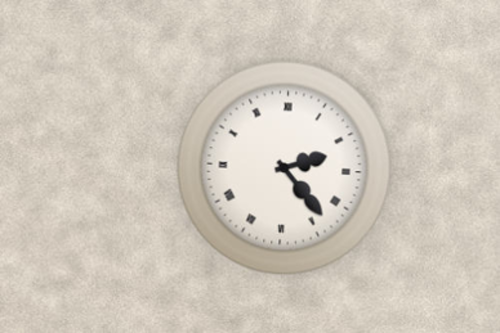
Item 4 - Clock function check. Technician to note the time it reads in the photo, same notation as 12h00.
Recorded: 2h23
